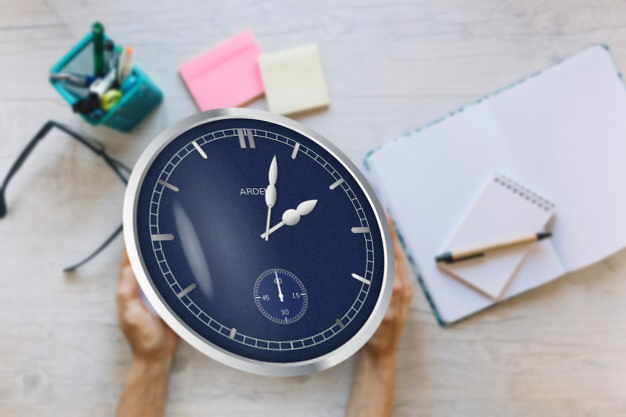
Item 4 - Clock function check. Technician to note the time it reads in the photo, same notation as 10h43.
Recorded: 2h03
